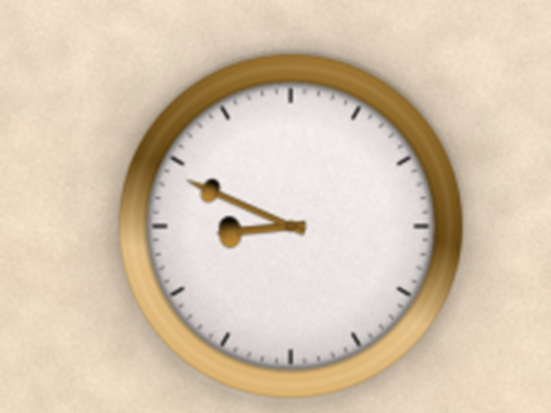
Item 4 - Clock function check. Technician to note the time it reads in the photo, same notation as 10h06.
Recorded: 8h49
